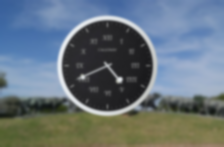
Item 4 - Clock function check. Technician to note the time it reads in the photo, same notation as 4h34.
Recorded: 4h41
